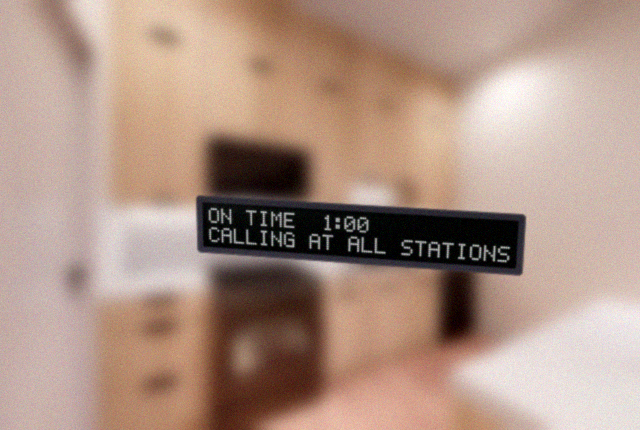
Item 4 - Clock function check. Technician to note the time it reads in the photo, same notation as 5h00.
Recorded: 1h00
